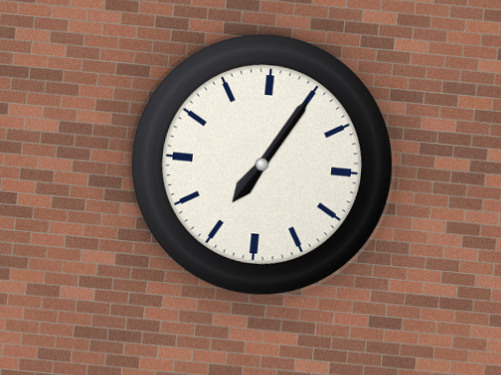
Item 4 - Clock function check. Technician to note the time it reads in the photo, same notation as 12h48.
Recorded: 7h05
